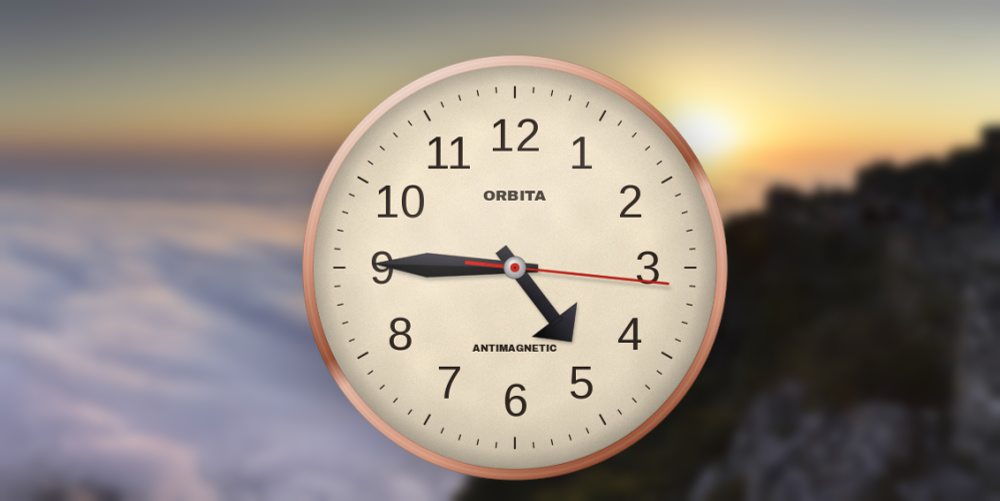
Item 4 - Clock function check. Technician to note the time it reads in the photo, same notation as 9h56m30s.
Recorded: 4h45m16s
